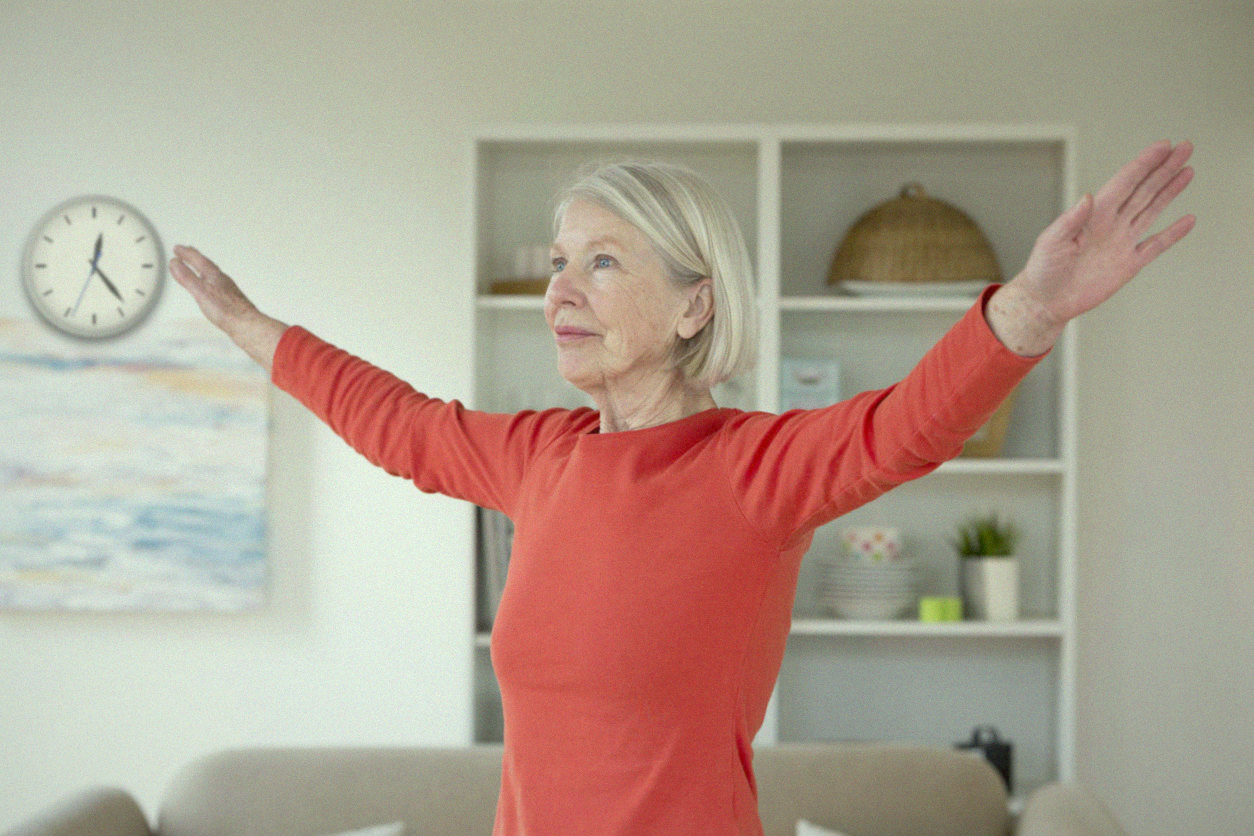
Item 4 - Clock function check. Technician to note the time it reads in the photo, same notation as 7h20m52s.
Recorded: 12h23m34s
